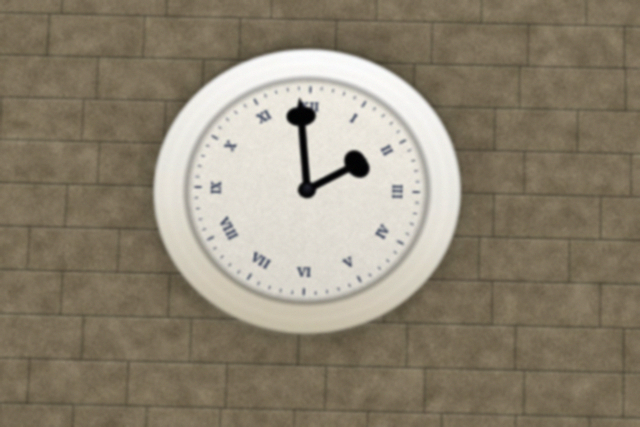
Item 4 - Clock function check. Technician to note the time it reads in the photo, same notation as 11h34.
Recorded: 1h59
